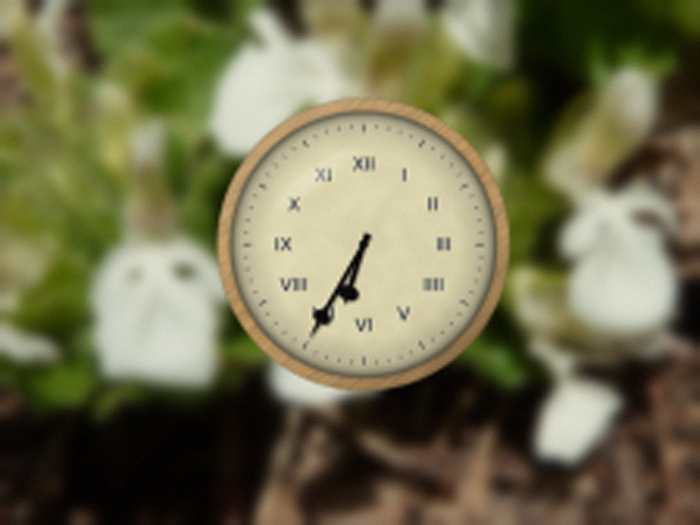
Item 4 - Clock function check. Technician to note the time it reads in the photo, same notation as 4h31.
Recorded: 6h35
